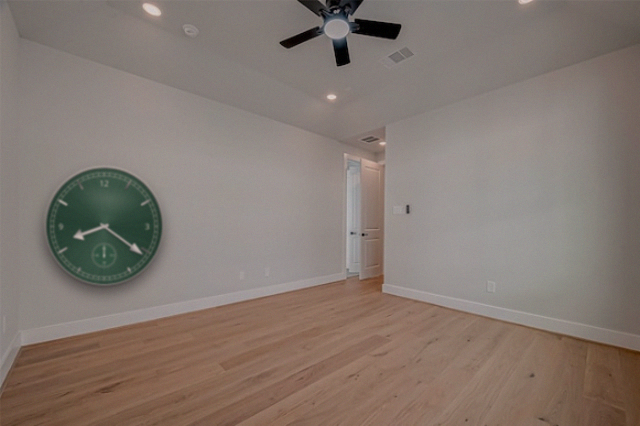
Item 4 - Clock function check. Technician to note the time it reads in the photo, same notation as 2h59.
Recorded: 8h21
